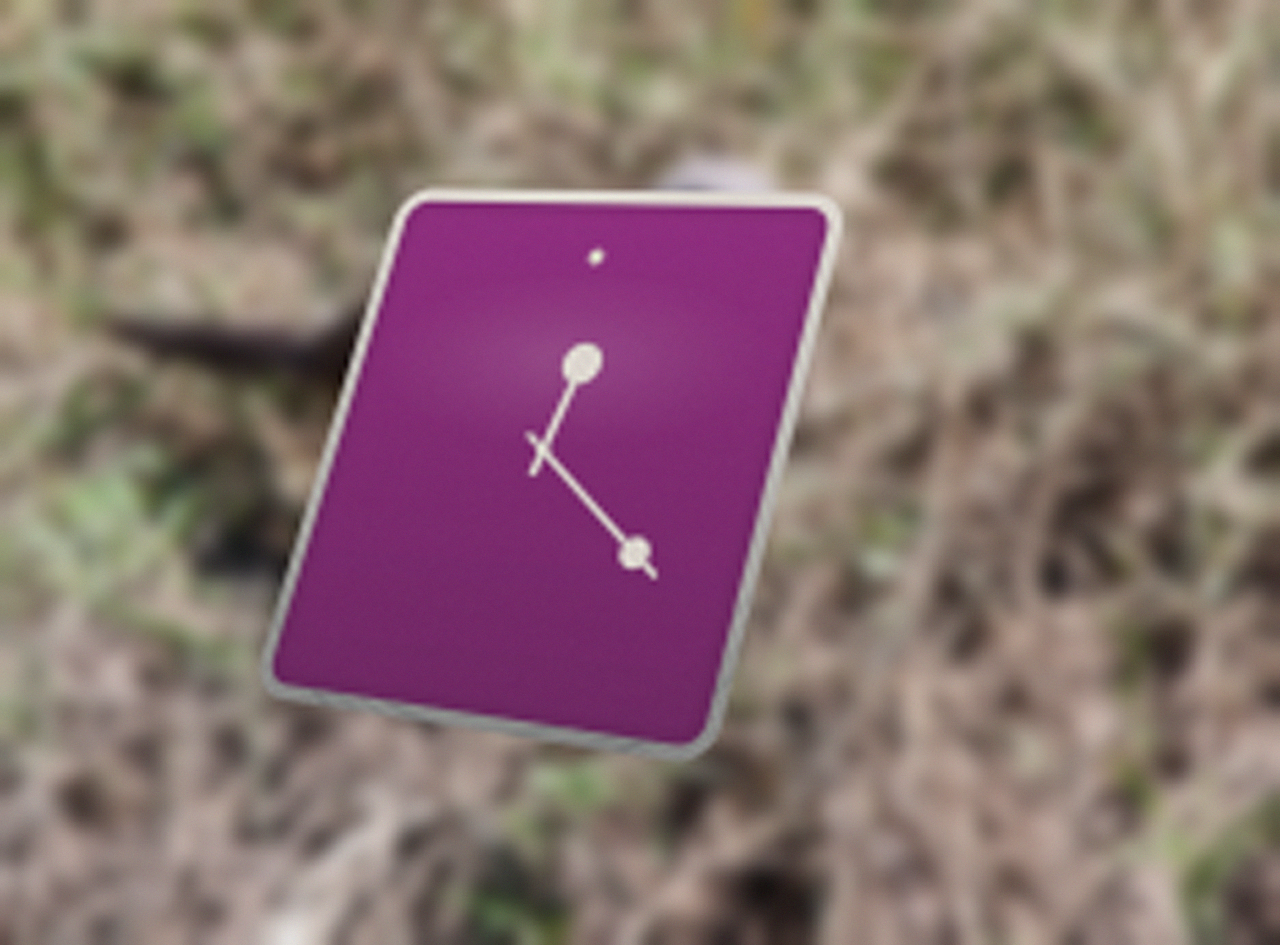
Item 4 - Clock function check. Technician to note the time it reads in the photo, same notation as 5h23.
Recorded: 12h21
